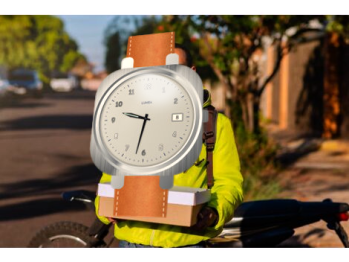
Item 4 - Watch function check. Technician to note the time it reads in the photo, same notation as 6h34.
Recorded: 9h32
